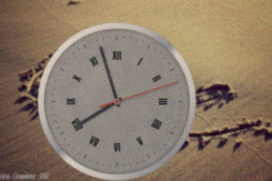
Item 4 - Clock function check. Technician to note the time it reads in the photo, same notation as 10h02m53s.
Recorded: 7h57m12s
